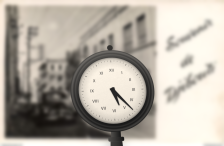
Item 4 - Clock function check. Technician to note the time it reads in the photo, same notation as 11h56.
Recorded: 5h23
